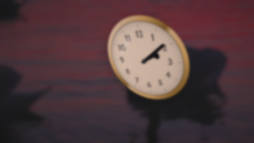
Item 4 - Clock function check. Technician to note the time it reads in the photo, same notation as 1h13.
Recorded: 2h09
